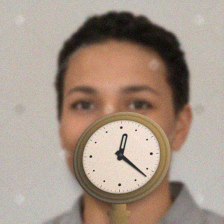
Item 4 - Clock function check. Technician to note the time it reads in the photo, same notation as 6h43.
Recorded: 12h22
